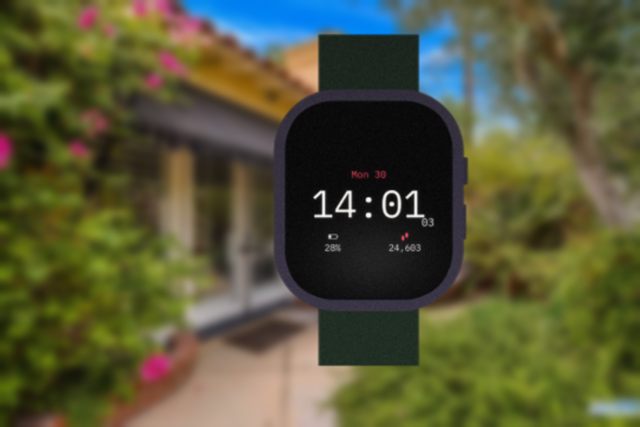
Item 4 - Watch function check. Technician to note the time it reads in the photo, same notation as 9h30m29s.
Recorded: 14h01m03s
